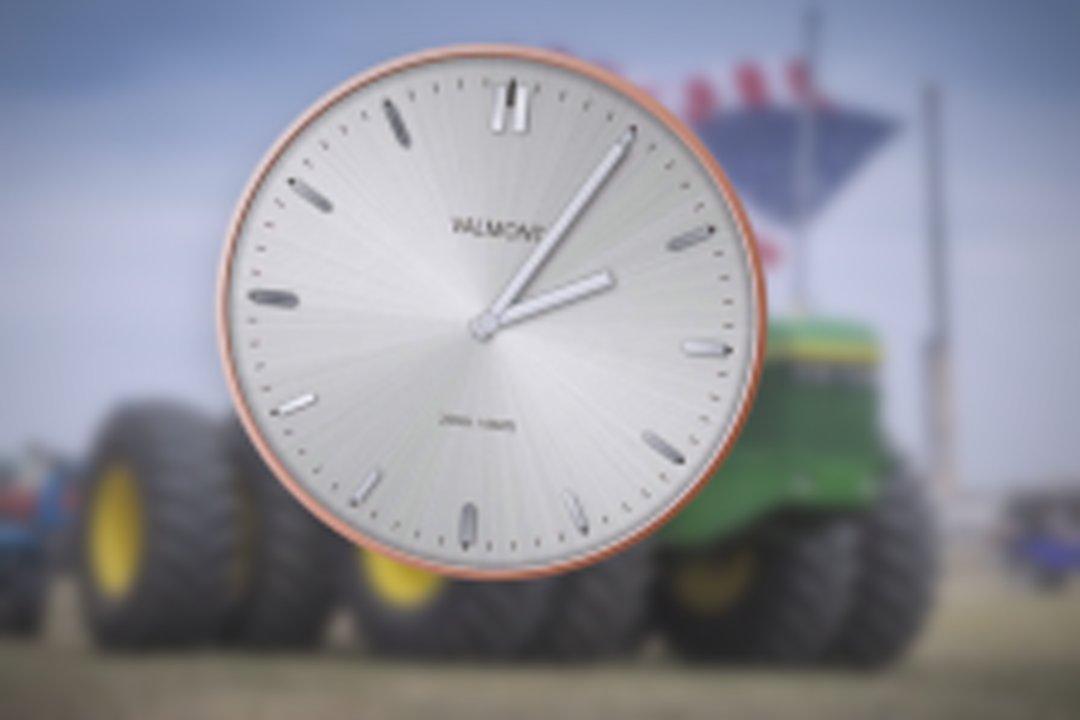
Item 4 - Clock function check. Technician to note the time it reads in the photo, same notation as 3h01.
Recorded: 2h05
